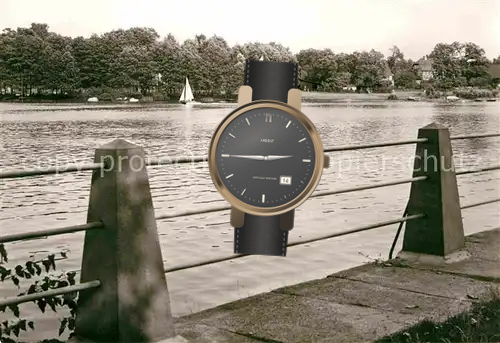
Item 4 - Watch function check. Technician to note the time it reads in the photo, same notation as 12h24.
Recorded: 2h45
